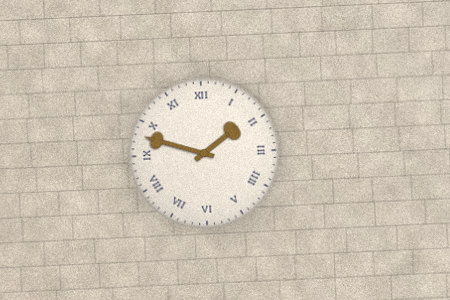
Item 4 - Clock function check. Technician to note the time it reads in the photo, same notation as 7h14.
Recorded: 1h48
